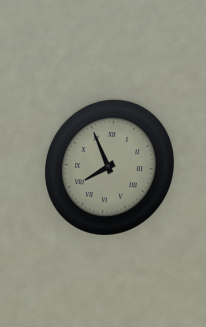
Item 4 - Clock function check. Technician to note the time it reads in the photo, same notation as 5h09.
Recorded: 7h55
